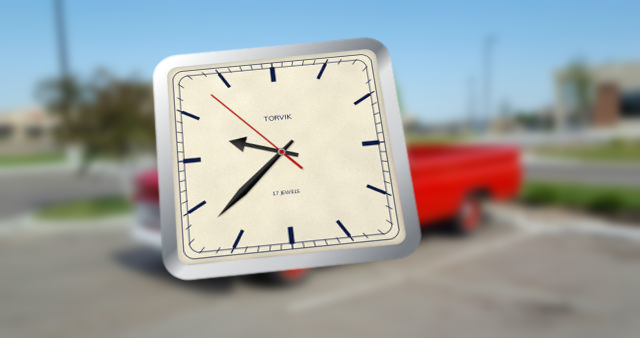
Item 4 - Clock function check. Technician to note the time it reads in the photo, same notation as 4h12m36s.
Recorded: 9h37m53s
